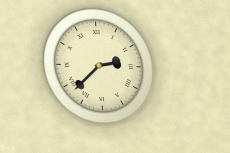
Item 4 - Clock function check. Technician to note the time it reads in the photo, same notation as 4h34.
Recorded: 2h38
